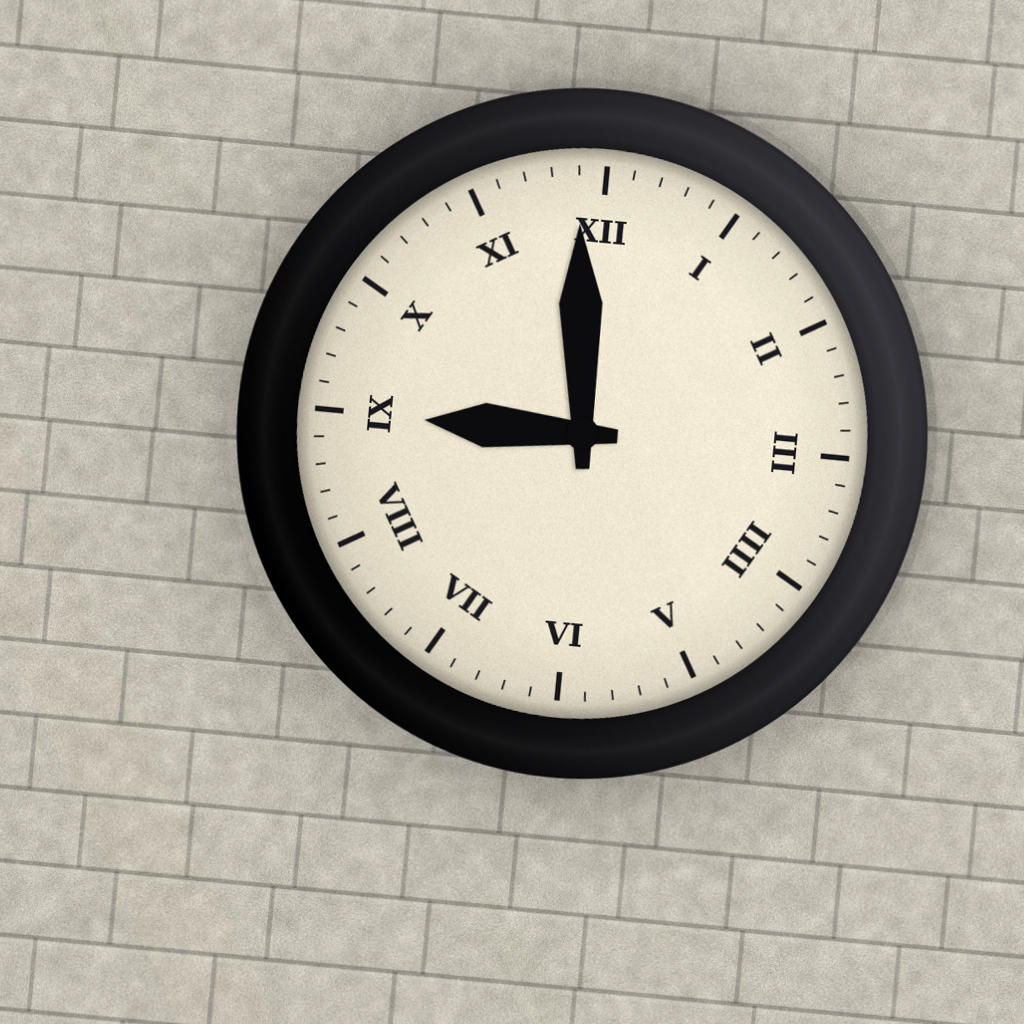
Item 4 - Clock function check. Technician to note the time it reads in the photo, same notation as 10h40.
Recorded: 8h59
